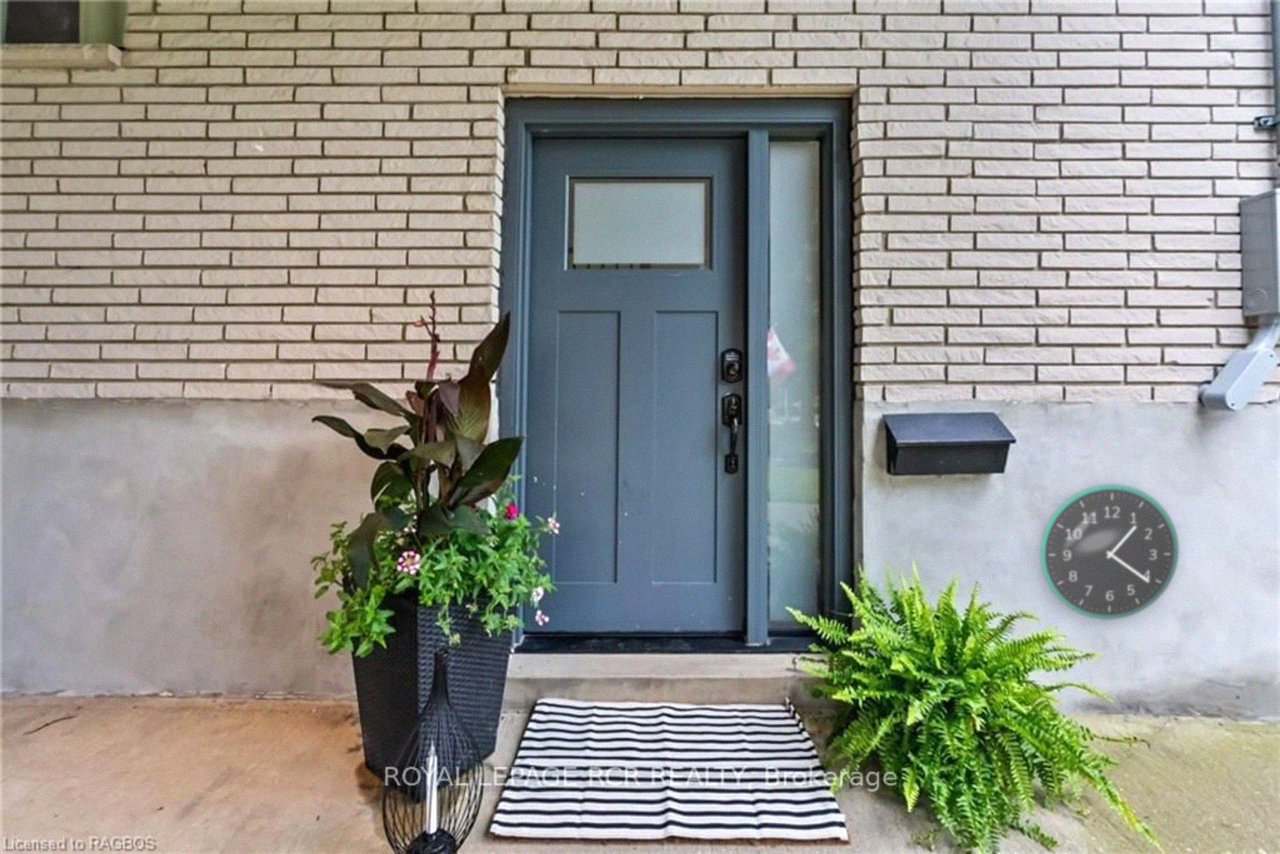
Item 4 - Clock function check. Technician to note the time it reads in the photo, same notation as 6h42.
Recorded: 1h21
